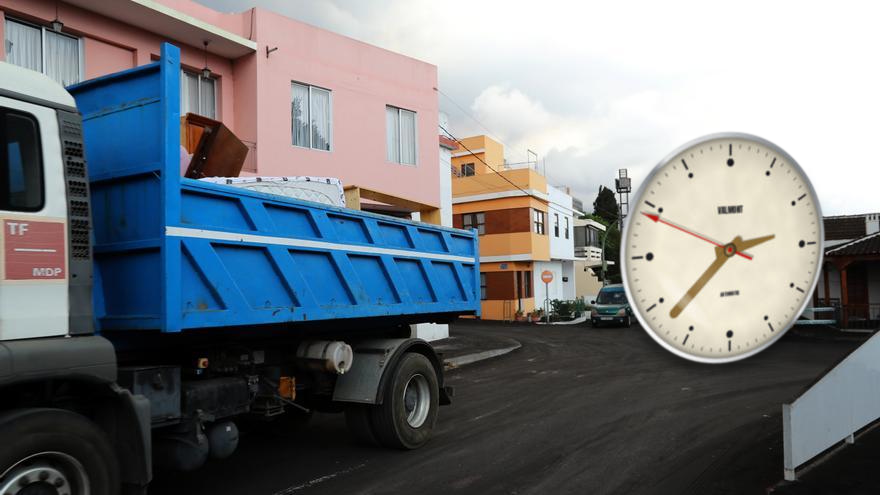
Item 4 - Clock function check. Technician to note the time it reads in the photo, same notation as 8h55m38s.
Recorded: 2h37m49s
